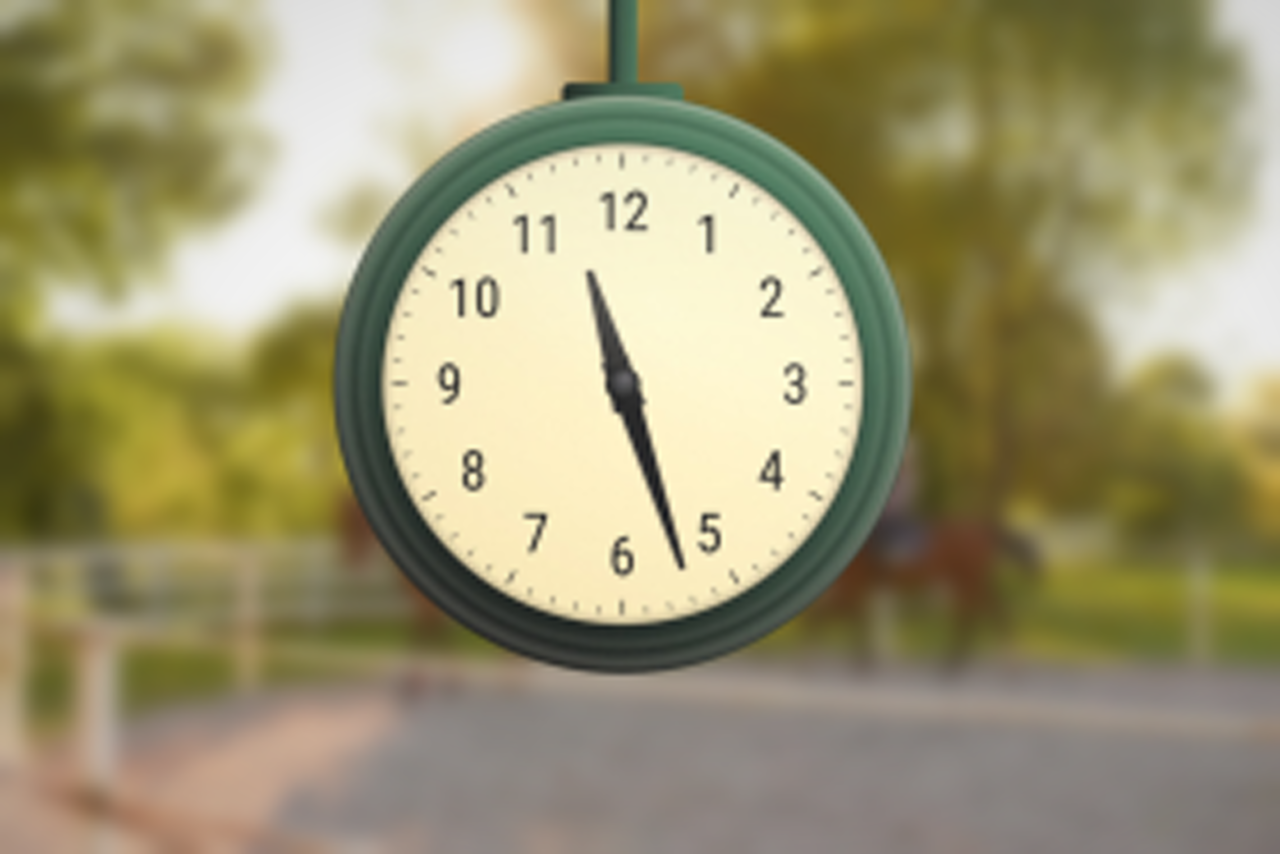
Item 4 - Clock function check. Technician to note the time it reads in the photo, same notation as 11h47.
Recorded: 11h27
